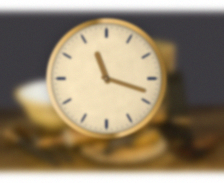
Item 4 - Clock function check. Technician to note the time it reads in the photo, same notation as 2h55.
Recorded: 11h18
